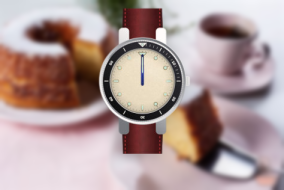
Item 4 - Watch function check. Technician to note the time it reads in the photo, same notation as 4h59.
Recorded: 12h00
